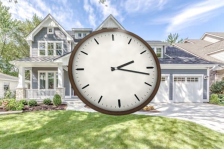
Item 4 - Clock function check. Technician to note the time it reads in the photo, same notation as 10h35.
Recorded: 2h17
